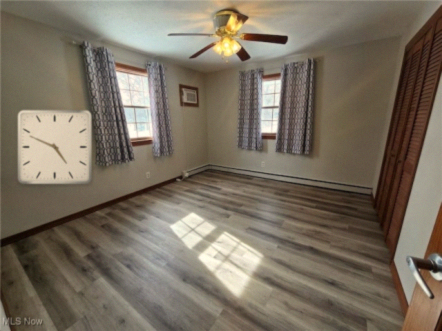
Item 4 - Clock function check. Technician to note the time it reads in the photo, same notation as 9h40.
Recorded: 4h49
